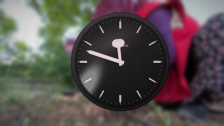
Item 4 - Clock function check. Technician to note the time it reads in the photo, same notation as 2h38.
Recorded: 11h48
